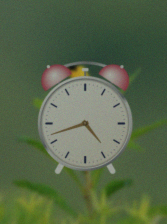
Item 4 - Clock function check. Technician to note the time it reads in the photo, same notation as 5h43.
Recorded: 4h42
